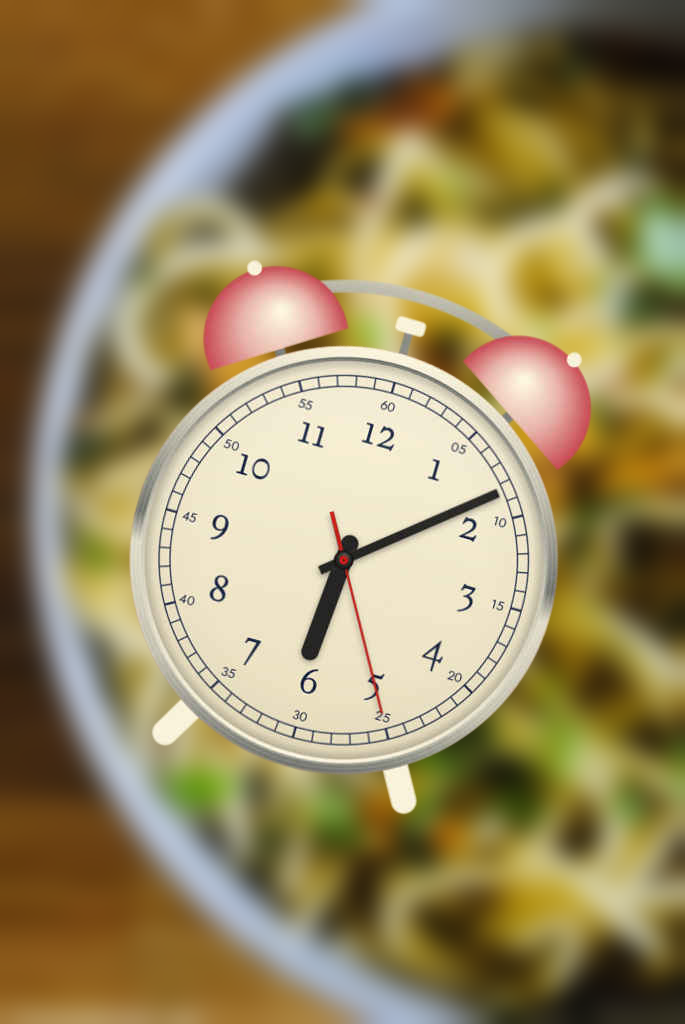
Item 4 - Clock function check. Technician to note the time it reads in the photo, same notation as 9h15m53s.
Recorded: 6h08m25s
